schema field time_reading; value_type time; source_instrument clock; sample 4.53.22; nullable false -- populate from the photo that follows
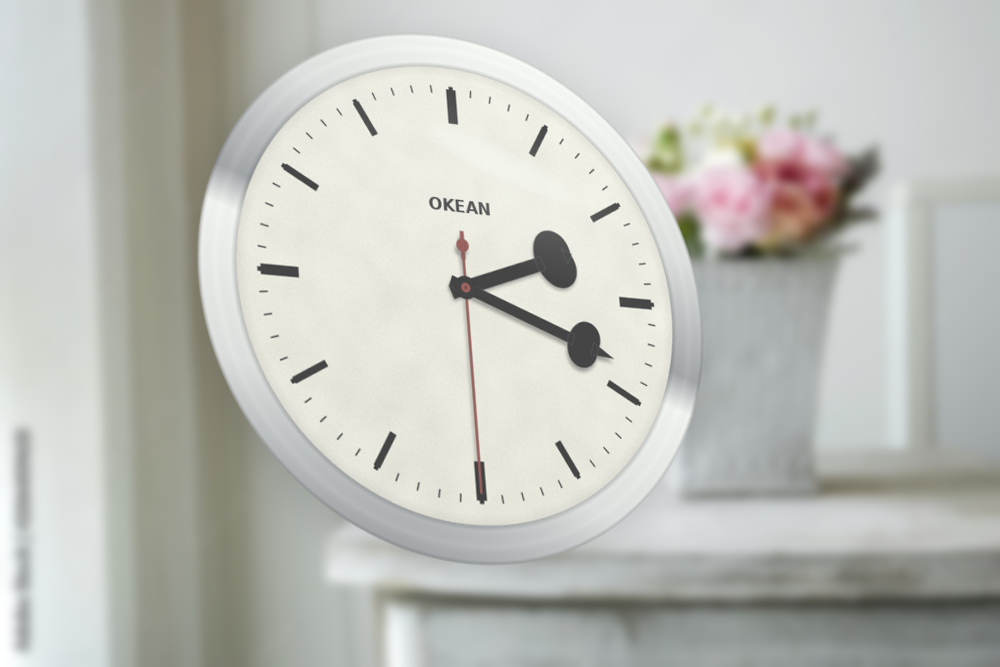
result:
2.18.30
